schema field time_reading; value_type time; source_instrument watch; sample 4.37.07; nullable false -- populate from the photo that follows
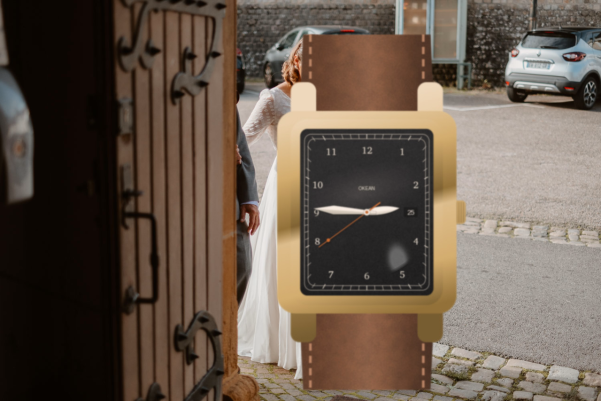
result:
2.45.39
